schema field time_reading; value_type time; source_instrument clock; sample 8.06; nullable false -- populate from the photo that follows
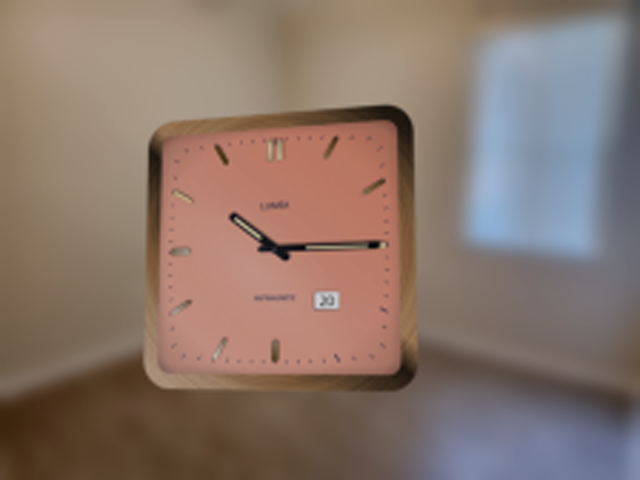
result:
10.15
